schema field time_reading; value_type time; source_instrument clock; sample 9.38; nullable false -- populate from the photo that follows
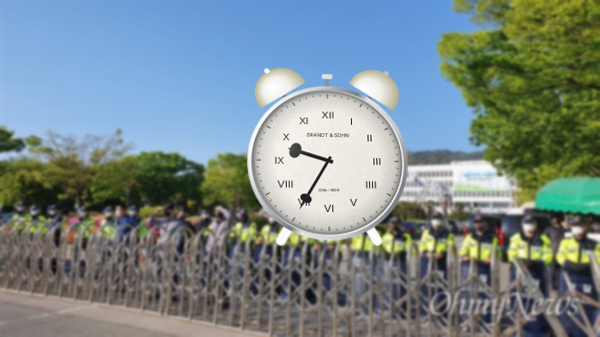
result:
9.35
